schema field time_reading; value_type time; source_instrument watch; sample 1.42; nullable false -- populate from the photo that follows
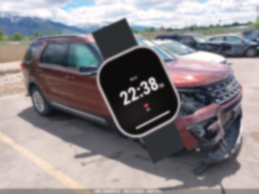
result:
22.38
